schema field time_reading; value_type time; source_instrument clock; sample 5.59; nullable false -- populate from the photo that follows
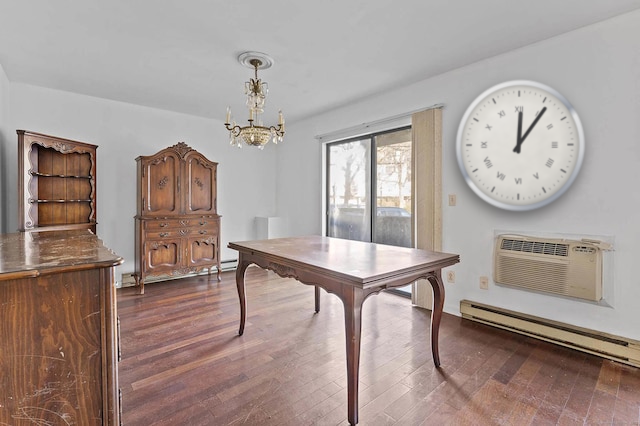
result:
12.06
